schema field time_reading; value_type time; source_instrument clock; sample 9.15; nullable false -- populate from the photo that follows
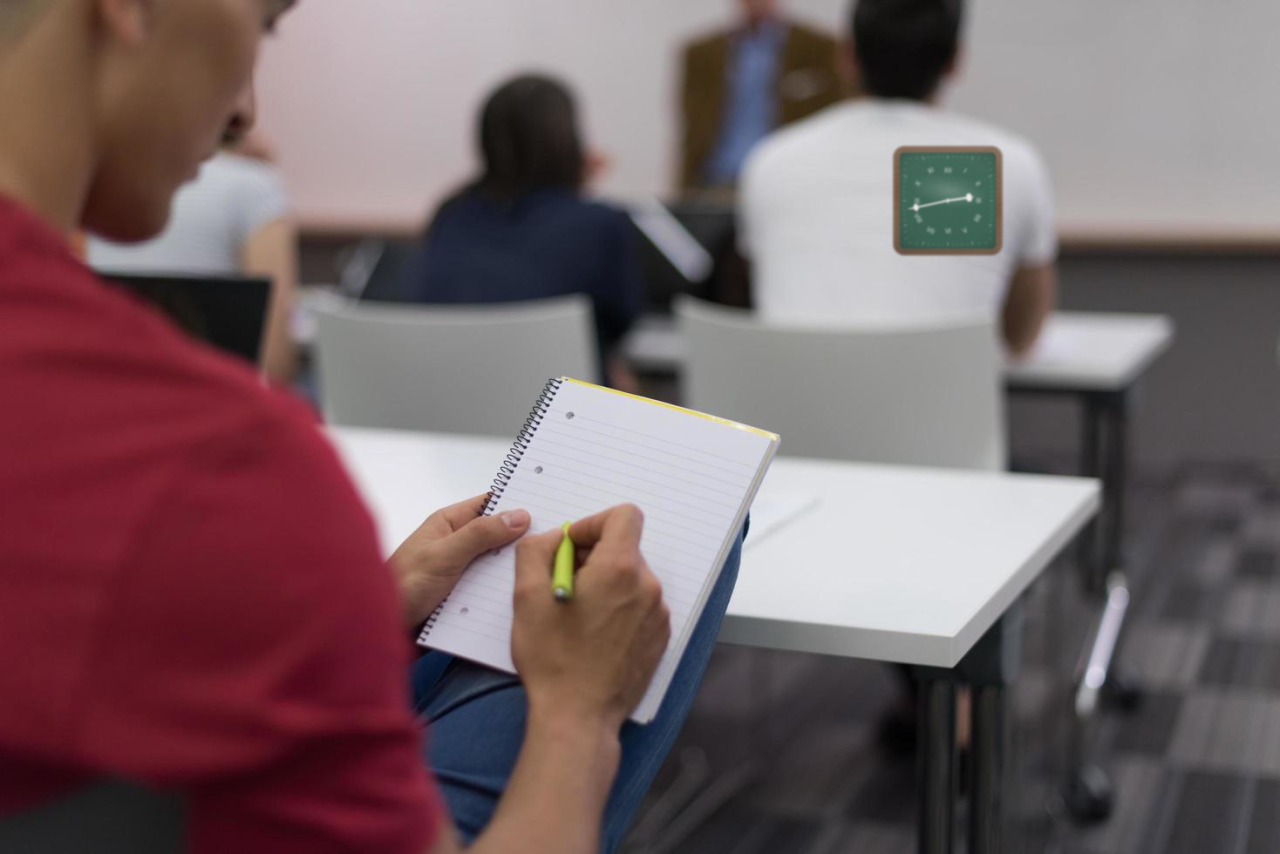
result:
2.43
